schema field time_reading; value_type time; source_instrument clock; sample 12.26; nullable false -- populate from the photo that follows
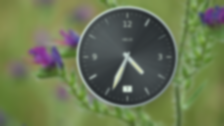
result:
4.34
